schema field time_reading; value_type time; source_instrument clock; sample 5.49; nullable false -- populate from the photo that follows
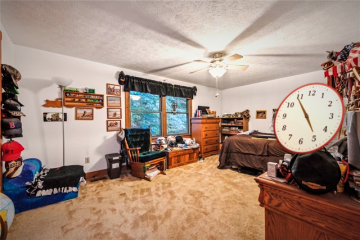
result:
4.54
